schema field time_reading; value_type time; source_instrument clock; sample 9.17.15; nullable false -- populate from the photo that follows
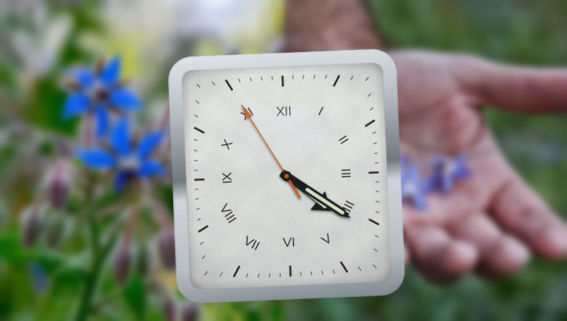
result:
4.20.55
